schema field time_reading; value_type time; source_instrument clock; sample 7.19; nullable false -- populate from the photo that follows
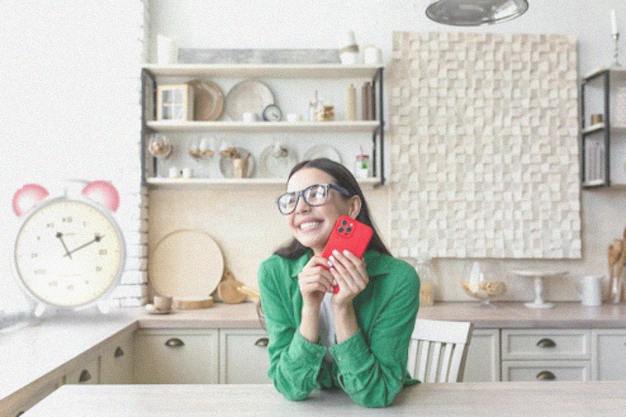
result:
11.11
